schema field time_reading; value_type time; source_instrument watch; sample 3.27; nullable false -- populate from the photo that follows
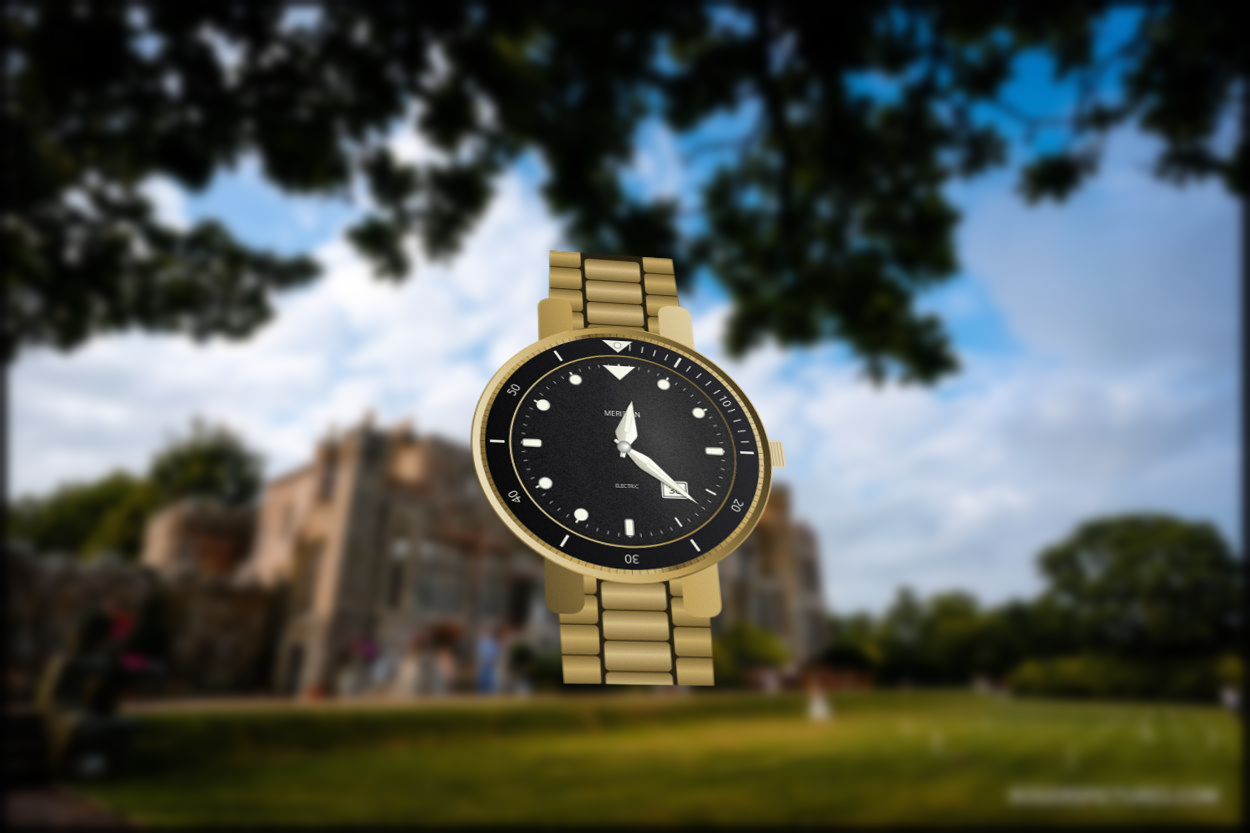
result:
12.22
